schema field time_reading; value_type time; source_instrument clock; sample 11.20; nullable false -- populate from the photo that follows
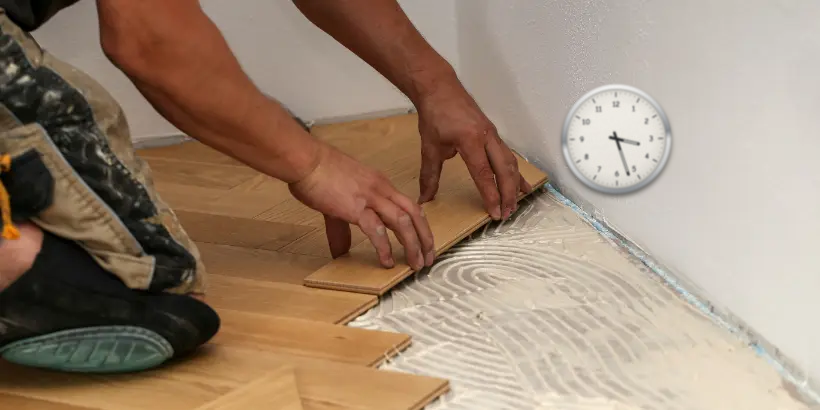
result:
3.27
